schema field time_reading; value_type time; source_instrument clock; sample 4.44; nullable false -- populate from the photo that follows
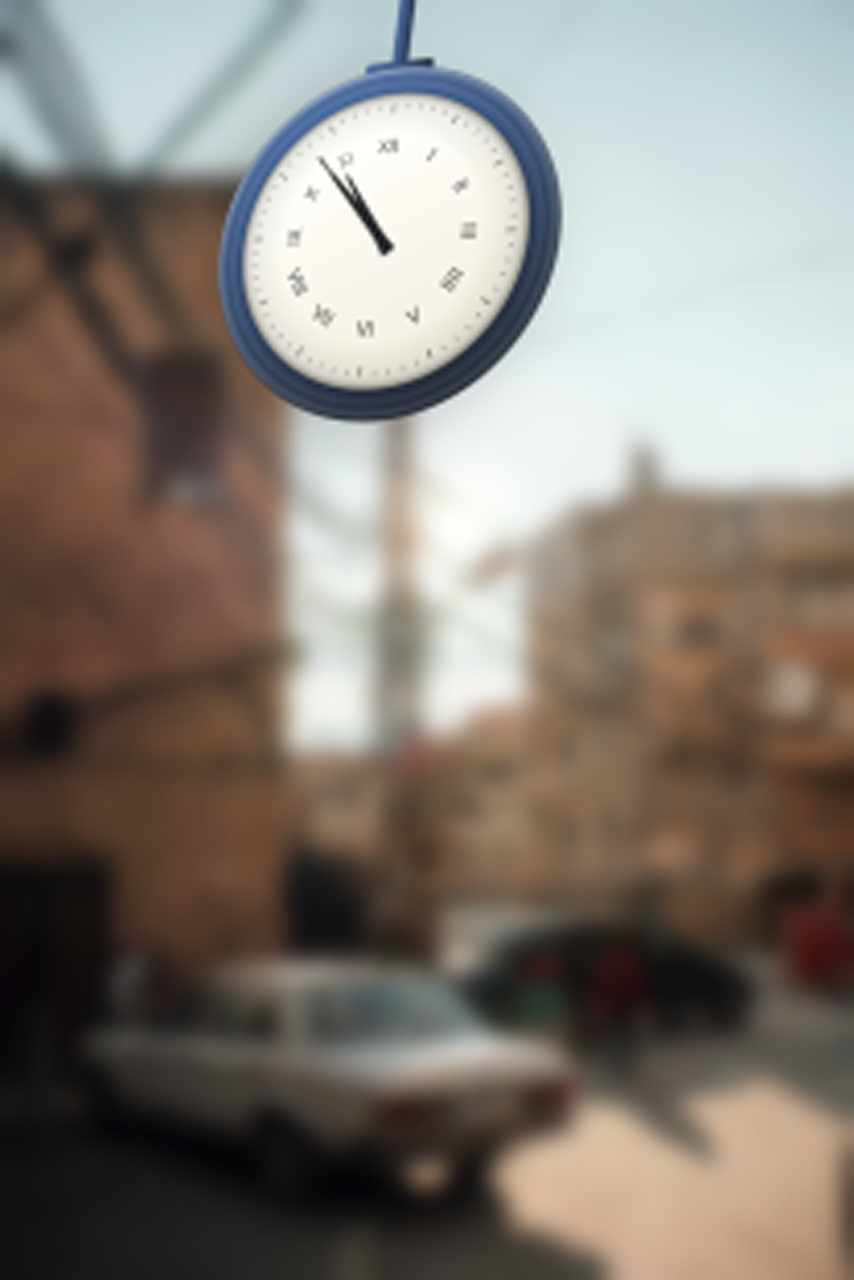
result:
10.53
